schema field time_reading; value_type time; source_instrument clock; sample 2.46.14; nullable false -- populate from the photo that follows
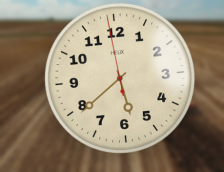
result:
5.38.59
